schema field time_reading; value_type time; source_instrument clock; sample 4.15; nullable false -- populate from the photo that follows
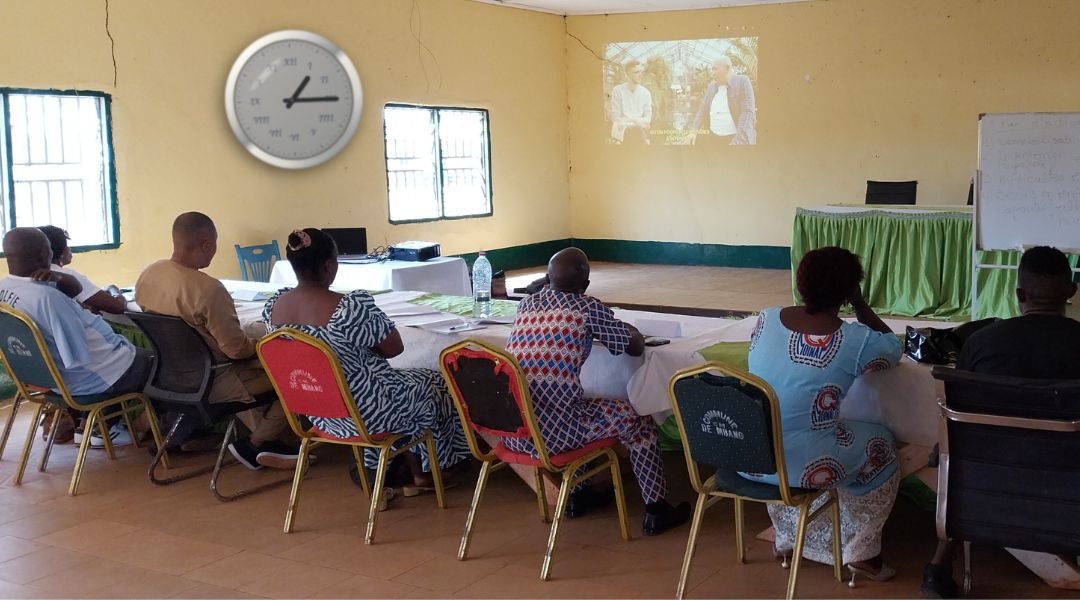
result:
1.15
